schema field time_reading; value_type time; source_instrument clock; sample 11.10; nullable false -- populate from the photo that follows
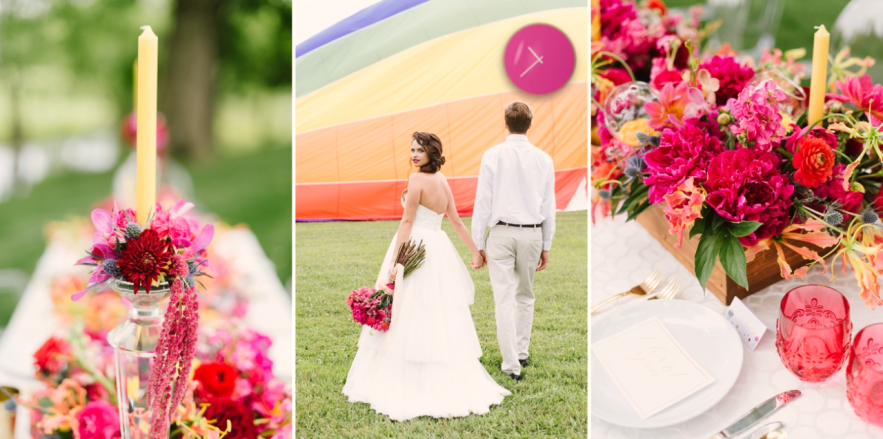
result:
10.38
